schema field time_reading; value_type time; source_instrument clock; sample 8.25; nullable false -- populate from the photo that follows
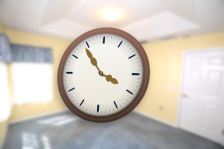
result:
3.54
